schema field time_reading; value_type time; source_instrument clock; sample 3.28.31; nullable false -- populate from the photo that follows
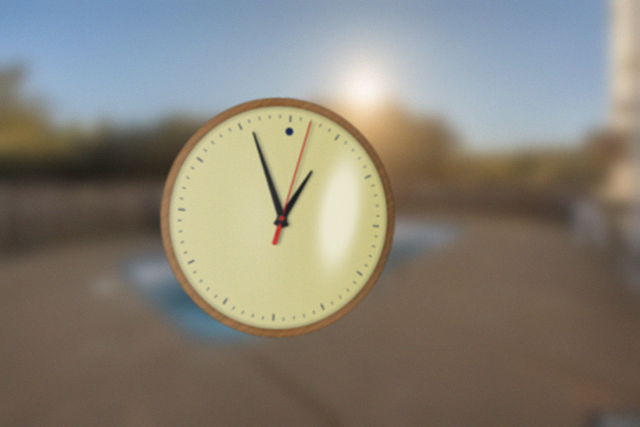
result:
12.56.02
